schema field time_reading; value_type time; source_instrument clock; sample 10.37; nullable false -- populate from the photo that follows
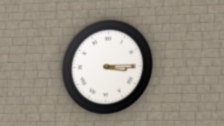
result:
3.15
